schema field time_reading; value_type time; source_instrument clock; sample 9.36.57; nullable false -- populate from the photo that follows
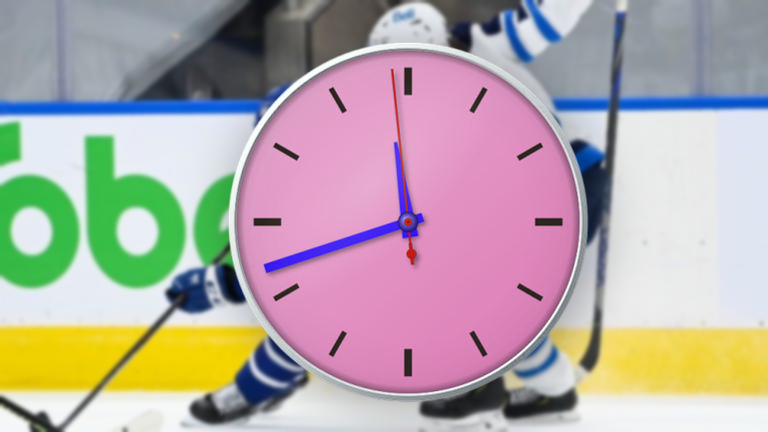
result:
11.41.59
